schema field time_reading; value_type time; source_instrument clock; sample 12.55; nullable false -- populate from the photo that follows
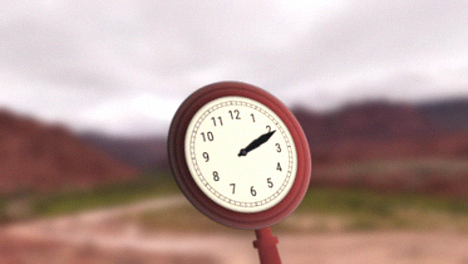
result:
2.11
